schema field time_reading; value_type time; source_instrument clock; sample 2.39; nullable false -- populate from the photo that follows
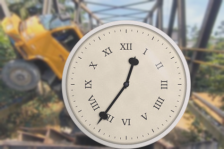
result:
12.36
